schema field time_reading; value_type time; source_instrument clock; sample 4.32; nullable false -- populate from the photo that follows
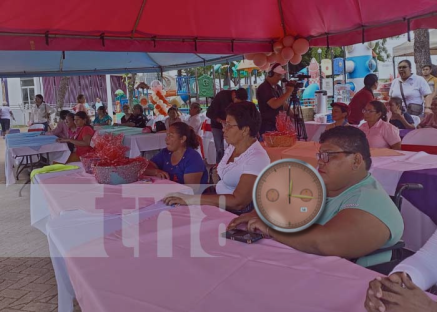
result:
12.16
